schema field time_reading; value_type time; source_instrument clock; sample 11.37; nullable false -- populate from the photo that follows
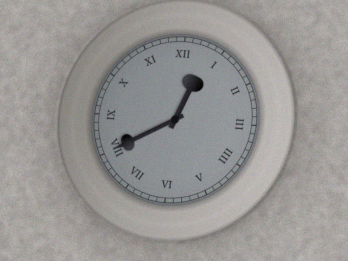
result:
12.40
